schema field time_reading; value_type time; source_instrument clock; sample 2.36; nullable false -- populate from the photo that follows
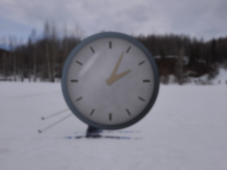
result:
2.04
